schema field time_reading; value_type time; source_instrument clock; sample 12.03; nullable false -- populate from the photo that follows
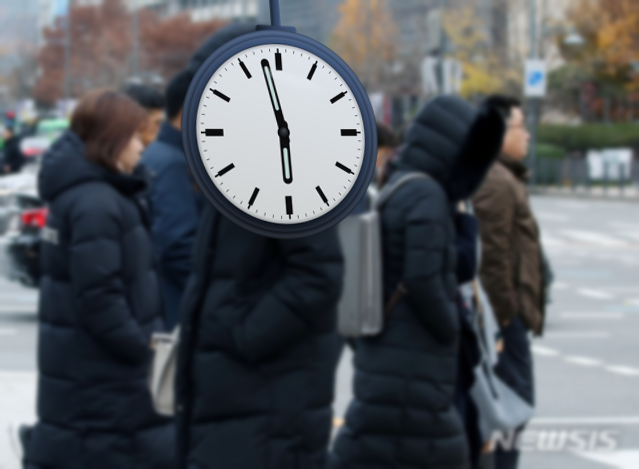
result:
5.58
